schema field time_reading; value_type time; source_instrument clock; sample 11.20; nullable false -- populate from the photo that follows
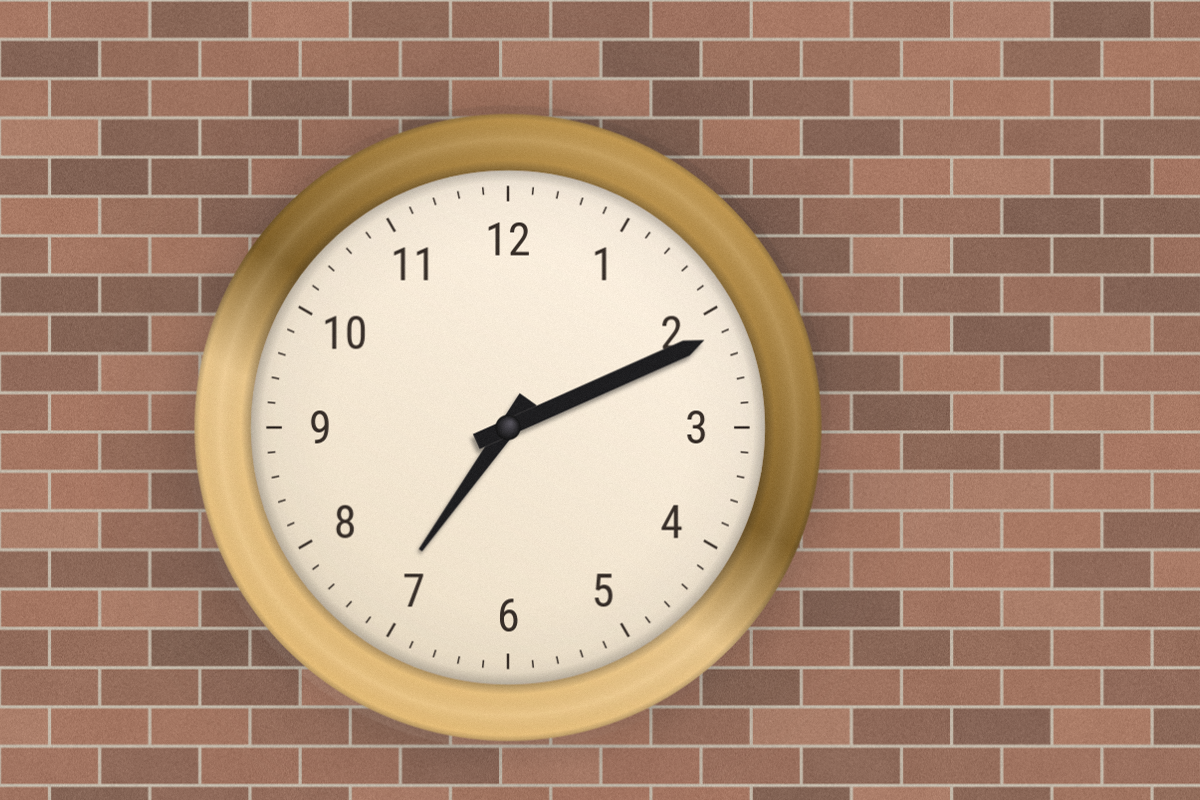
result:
7.11
